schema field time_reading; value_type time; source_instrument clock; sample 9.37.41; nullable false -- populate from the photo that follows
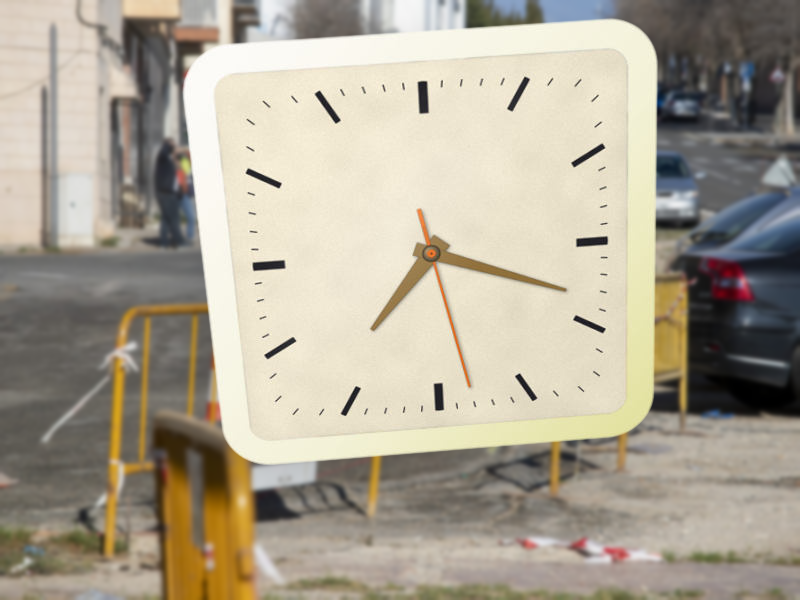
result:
7.18.28
